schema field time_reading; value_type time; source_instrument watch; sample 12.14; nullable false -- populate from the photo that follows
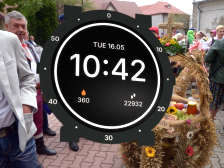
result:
10.42
